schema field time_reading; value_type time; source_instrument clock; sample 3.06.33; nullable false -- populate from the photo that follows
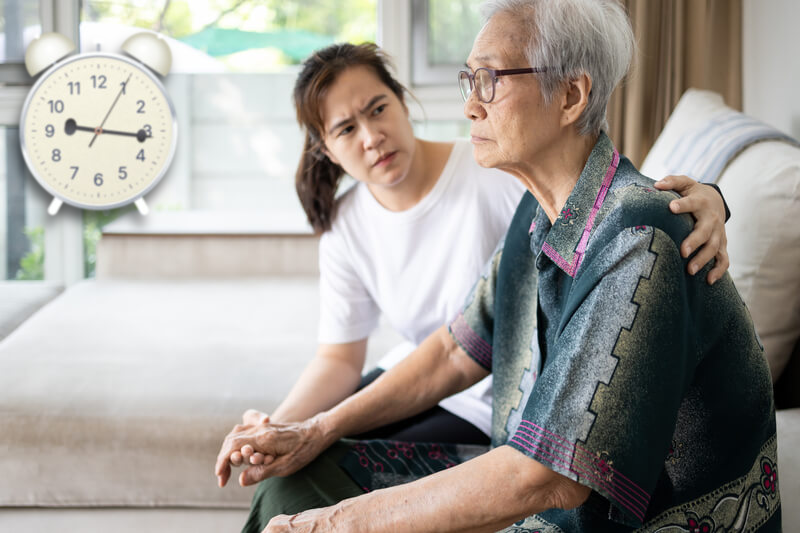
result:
9.16.05
